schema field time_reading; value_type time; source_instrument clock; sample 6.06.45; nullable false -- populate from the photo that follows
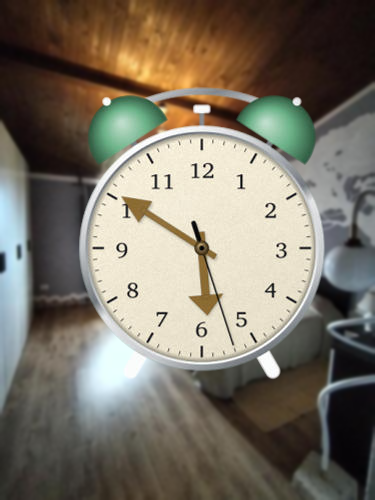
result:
5.50.27
